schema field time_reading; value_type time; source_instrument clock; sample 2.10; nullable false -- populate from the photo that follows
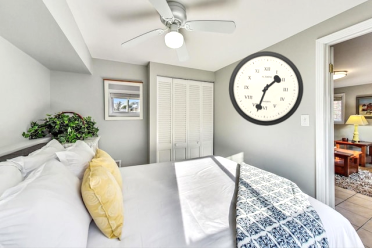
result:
1.33
